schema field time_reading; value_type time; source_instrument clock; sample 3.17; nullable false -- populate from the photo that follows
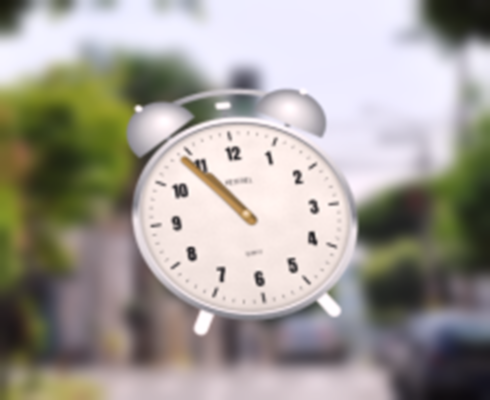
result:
10.54
